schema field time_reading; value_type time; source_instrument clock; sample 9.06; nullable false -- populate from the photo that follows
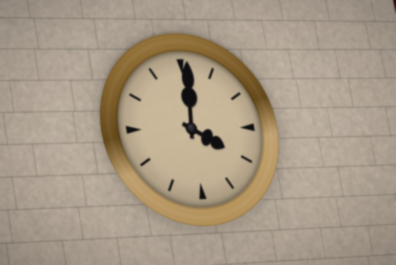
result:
4.01
